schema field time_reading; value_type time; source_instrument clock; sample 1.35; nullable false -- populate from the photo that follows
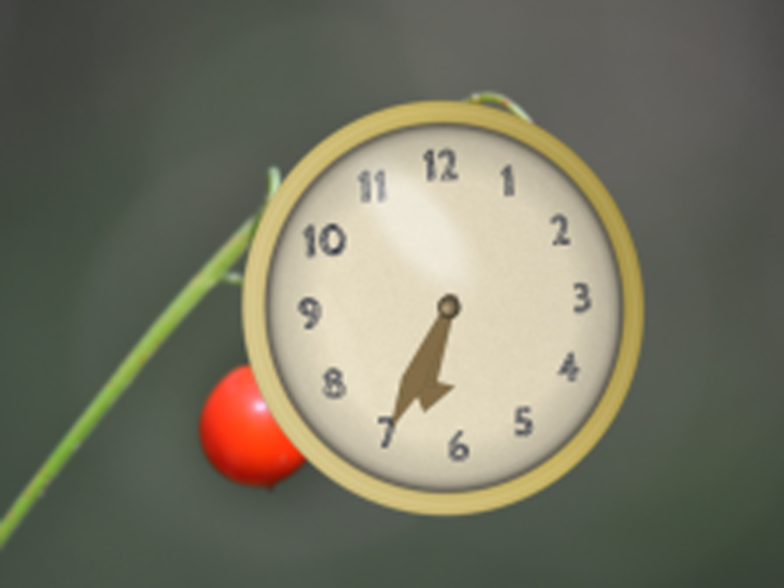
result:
6.35
